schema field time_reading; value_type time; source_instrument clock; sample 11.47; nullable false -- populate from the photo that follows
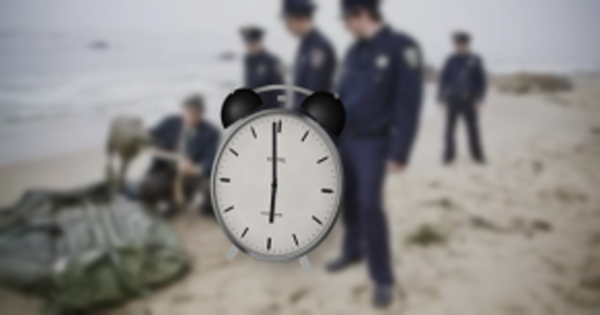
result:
5.59
